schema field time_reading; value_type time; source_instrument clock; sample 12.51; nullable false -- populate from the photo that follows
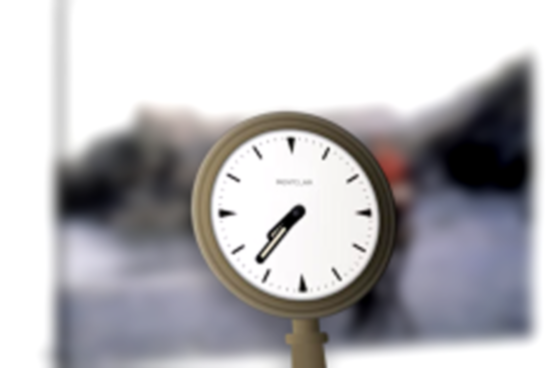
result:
7.37
